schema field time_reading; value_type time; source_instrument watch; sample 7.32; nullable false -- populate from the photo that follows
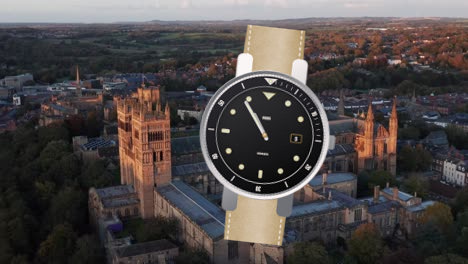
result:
10.54
